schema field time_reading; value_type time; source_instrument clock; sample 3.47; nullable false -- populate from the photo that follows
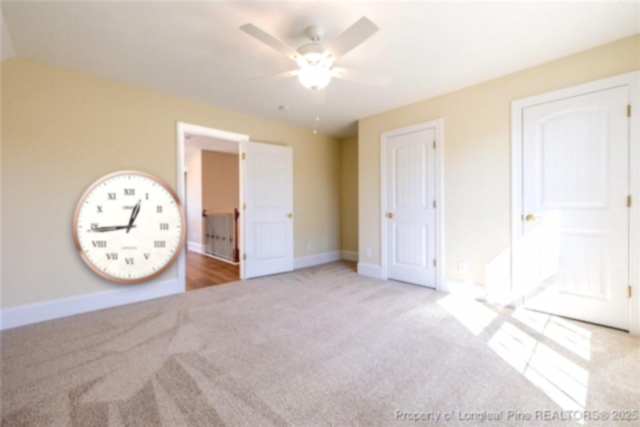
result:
12.44
